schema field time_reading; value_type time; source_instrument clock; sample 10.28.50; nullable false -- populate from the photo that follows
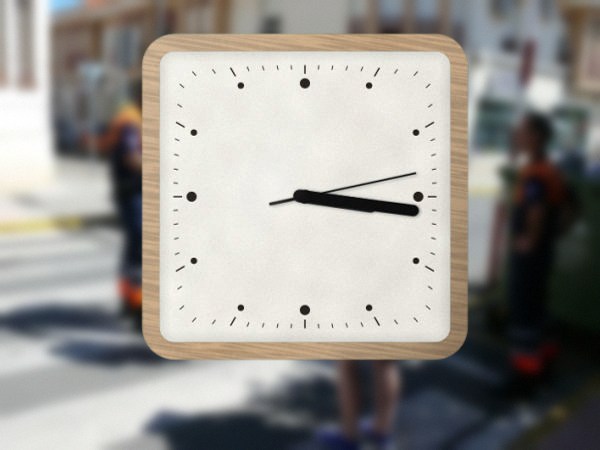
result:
3.16.13
